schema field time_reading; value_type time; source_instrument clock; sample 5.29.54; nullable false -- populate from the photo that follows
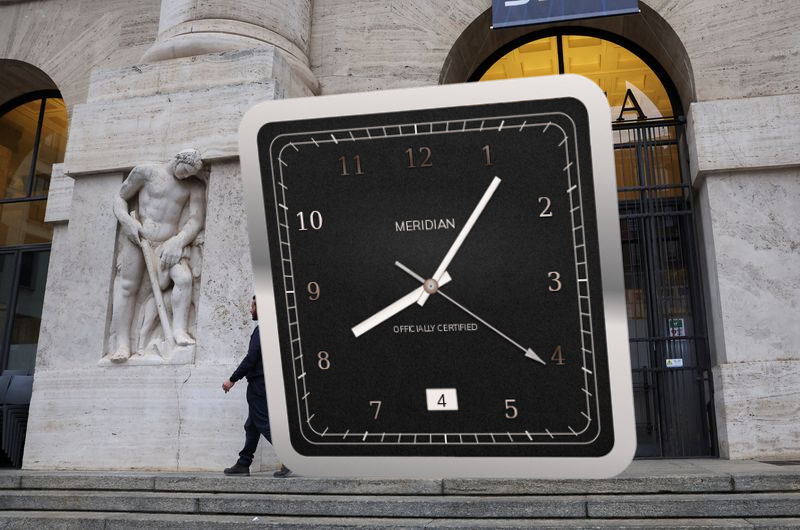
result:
8.06.21
